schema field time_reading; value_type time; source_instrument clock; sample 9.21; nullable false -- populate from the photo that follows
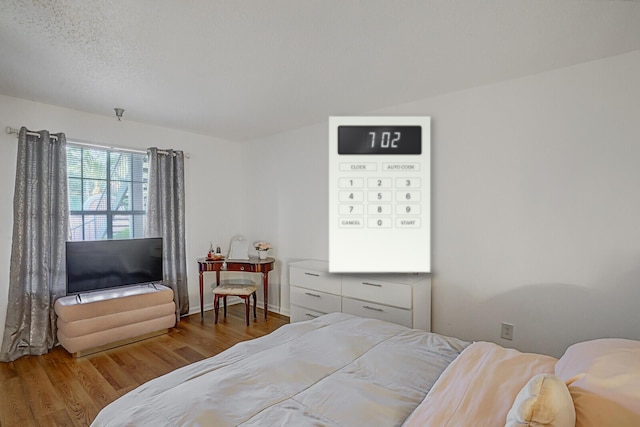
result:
7.02
